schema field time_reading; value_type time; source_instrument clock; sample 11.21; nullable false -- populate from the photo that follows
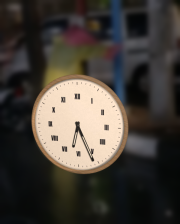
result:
6.26
